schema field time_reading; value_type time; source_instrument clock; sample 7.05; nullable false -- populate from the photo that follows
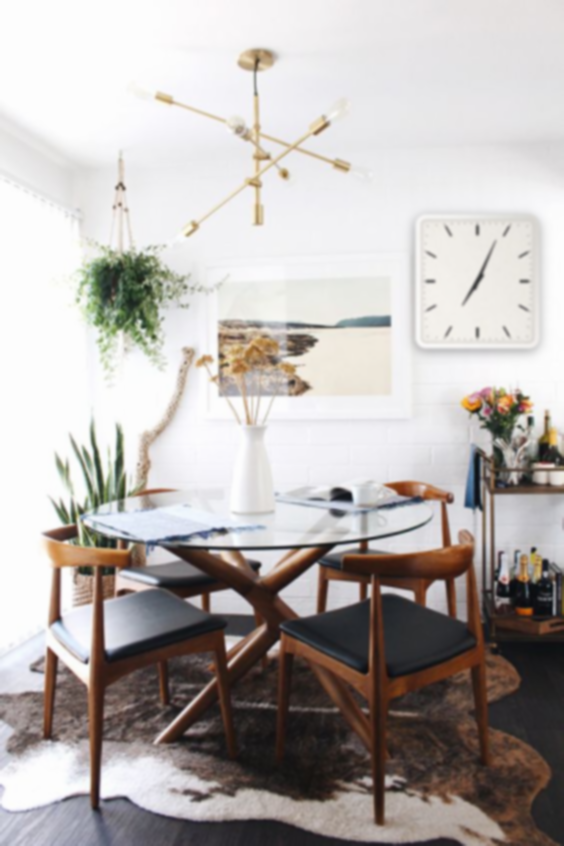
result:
7.04
